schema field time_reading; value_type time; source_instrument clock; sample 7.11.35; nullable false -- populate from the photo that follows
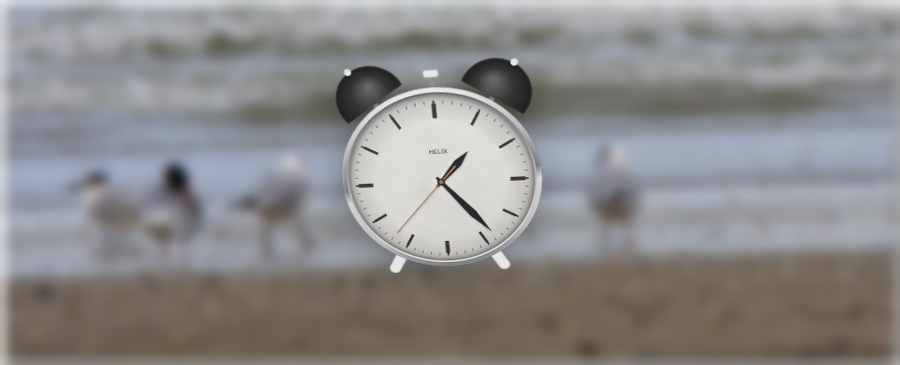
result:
1.23.37
